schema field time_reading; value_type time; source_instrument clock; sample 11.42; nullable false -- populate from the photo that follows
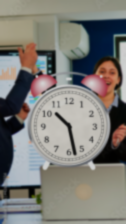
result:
10.28
